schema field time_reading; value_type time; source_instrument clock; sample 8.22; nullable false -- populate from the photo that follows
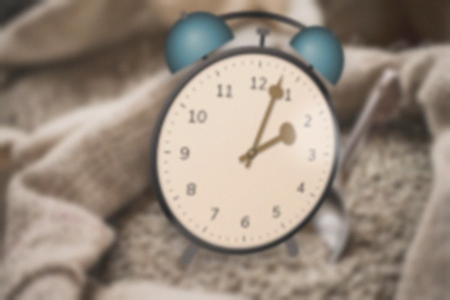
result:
2.03
